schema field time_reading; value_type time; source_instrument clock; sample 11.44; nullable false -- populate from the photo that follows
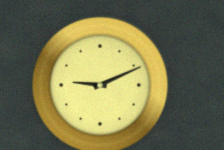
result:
9.11
